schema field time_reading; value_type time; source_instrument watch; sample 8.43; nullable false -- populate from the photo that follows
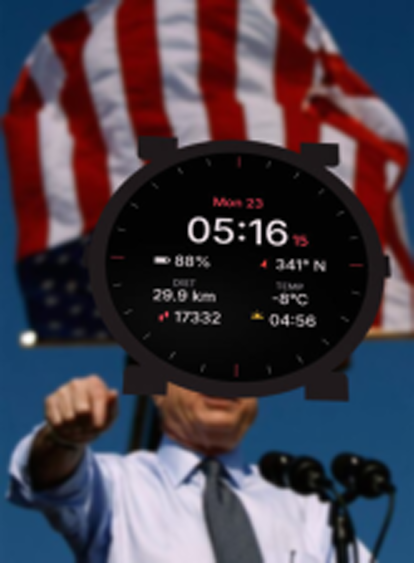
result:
5.16
